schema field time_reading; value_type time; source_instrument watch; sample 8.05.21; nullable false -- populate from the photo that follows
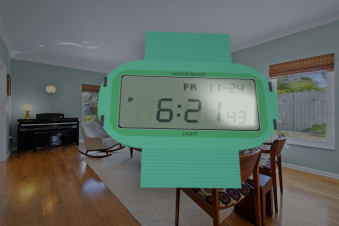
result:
6.21.43
